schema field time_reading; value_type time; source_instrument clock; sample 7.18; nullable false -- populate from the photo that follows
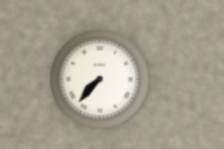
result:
7.37
